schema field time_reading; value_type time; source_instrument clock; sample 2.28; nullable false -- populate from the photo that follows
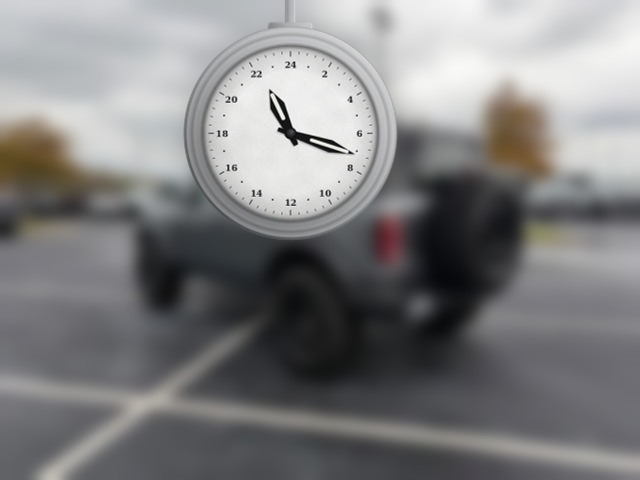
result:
22.18
